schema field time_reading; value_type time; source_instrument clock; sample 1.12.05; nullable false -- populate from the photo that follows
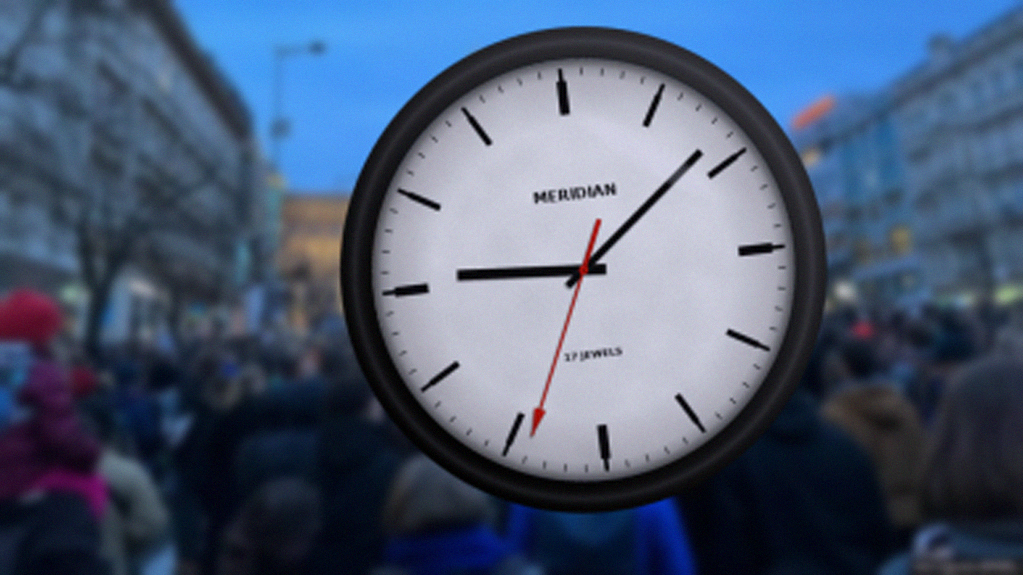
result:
9.08.34
